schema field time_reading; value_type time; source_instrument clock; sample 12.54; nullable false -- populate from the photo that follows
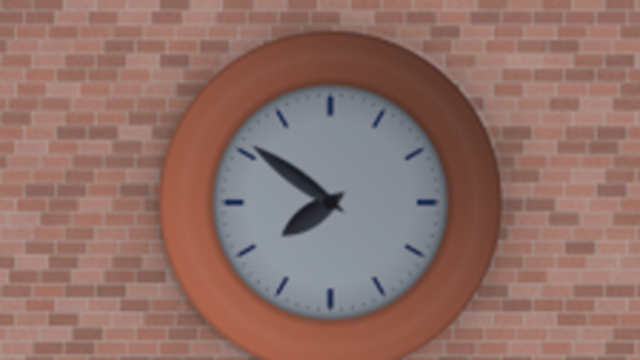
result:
7.51
